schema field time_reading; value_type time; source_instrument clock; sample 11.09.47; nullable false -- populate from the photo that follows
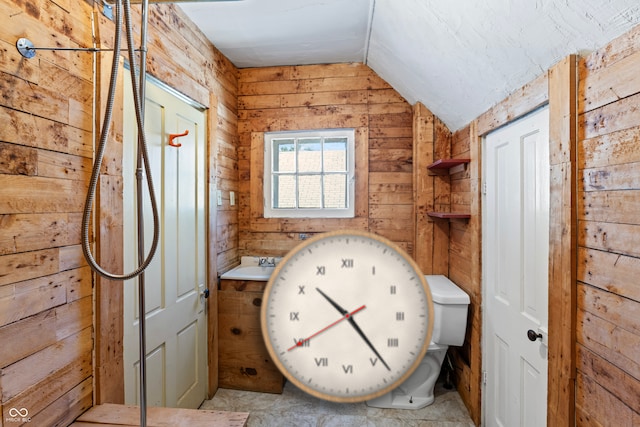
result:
10.23.40
